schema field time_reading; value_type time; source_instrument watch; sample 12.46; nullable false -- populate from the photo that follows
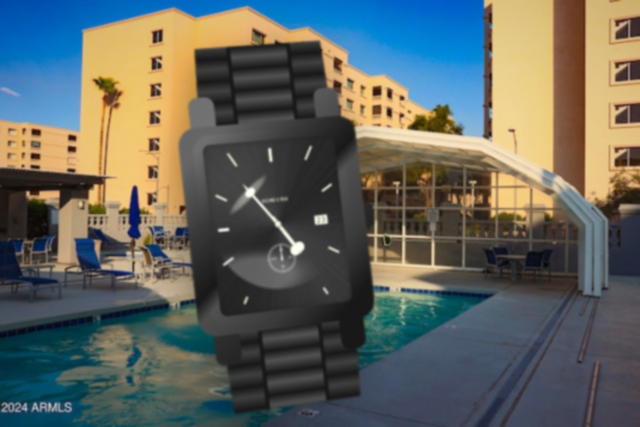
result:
4.54
